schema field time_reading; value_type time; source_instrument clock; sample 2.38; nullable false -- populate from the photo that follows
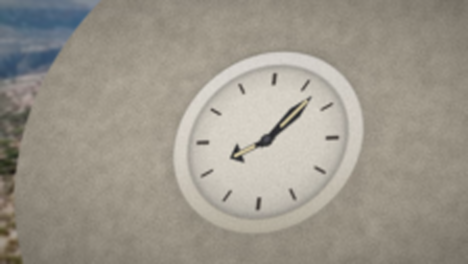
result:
8.07
